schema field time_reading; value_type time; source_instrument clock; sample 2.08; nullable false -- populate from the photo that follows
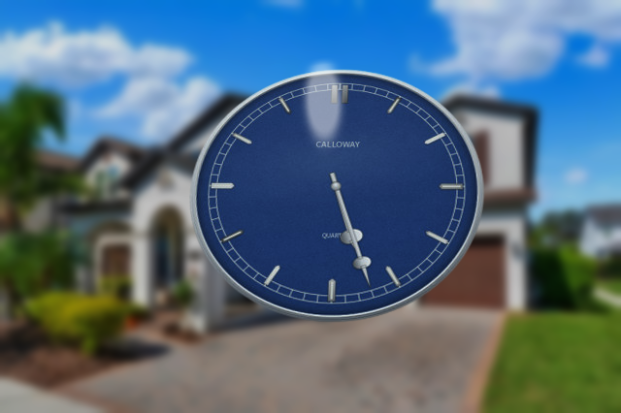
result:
5.27
